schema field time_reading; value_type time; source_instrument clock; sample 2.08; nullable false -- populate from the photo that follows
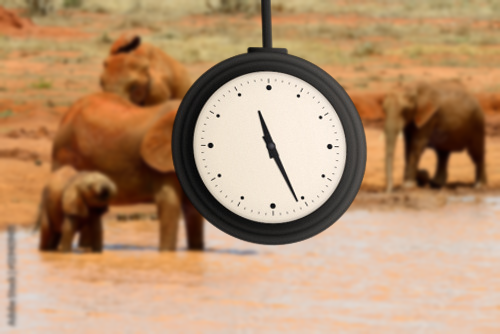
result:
11.26
